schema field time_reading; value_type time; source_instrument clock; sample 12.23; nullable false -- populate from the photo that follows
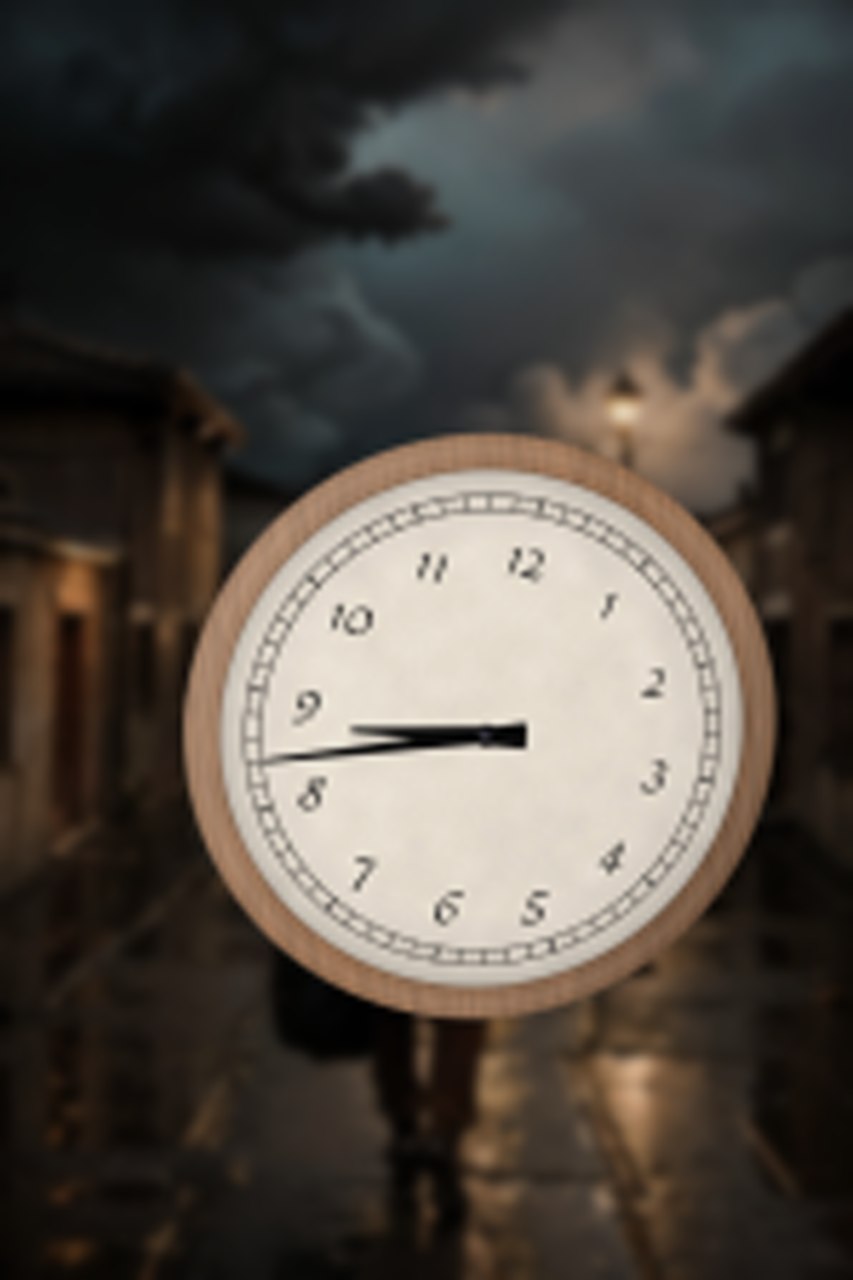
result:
8.42
